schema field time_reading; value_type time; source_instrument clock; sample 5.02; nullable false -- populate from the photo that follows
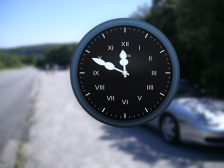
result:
11.49
